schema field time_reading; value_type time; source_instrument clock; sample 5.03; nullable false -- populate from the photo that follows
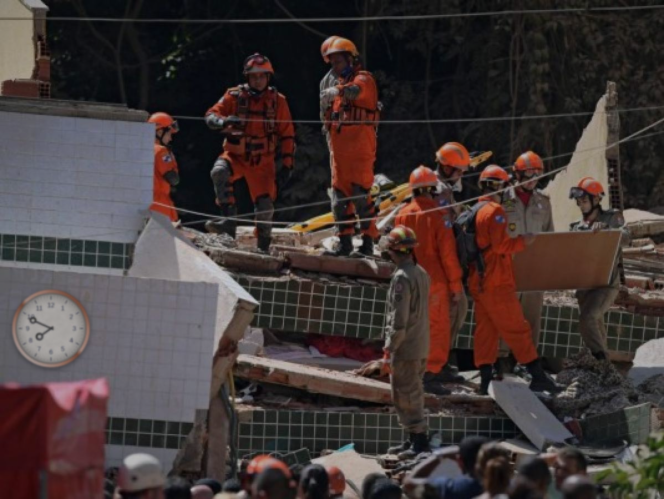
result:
7.49
